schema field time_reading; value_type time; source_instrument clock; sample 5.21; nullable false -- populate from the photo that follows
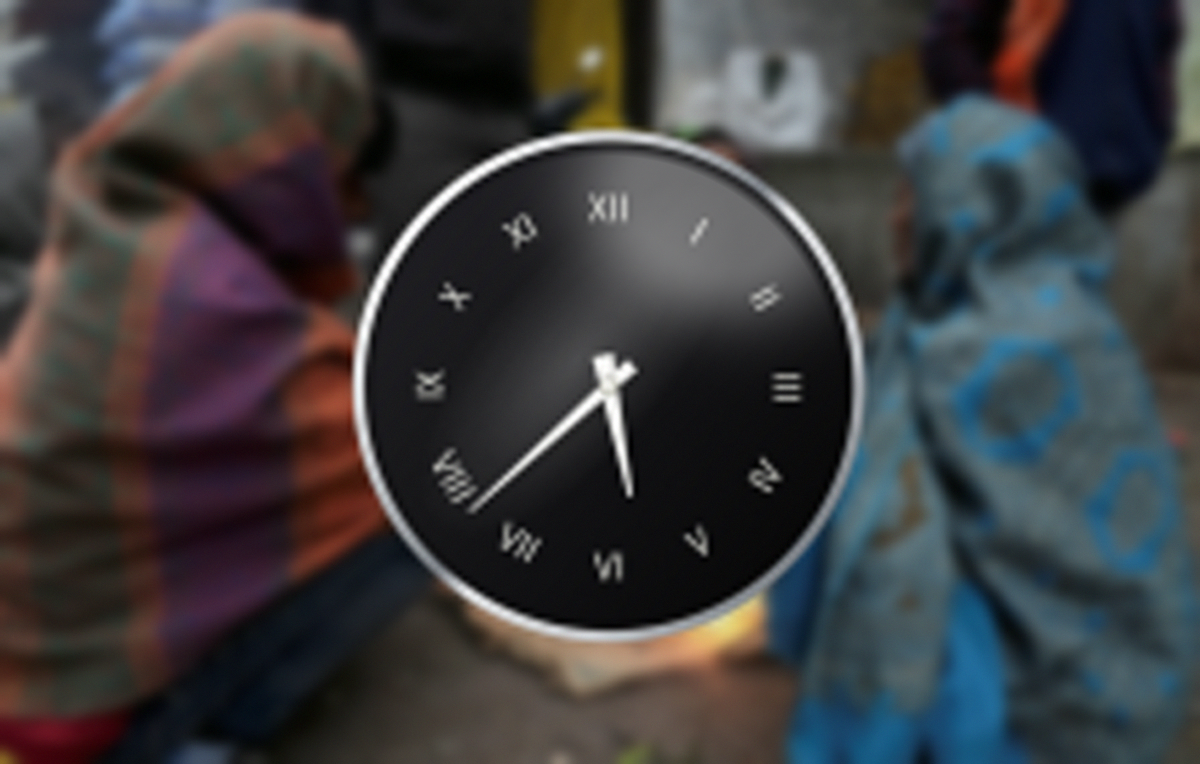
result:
5.38
